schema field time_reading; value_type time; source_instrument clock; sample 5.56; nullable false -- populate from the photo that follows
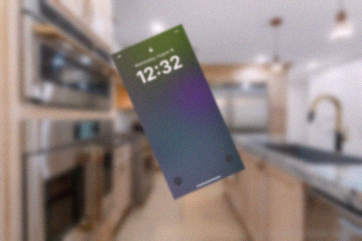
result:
12.32
